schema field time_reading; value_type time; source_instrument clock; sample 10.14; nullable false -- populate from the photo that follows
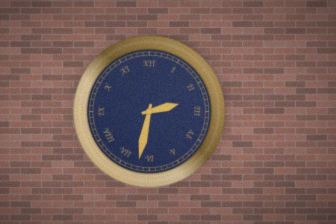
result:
2.32
